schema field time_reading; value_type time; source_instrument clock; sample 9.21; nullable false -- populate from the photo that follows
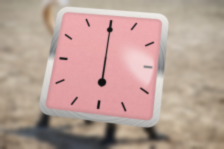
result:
6.00
